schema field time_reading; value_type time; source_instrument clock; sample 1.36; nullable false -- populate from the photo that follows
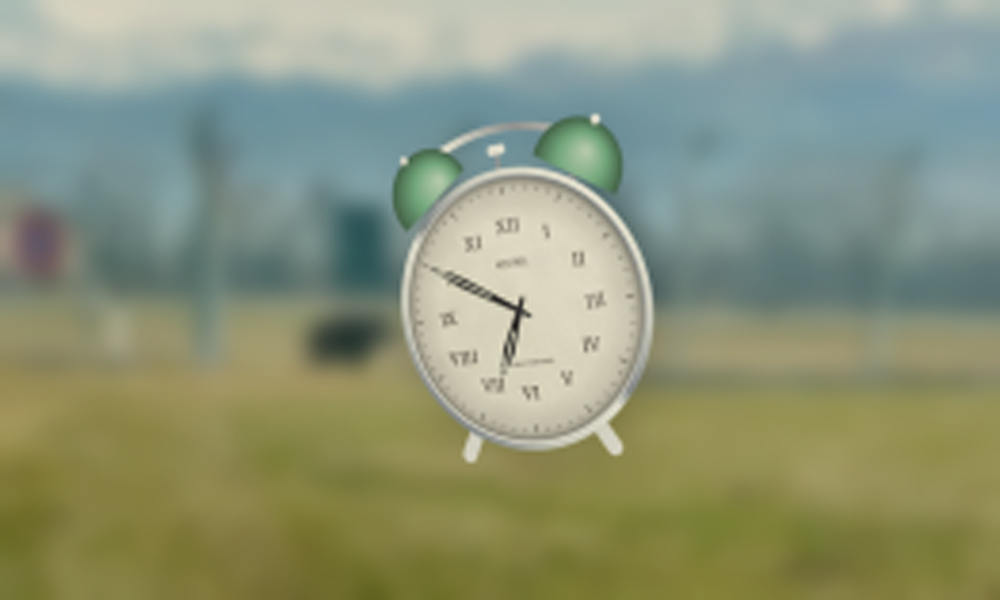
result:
6.50
